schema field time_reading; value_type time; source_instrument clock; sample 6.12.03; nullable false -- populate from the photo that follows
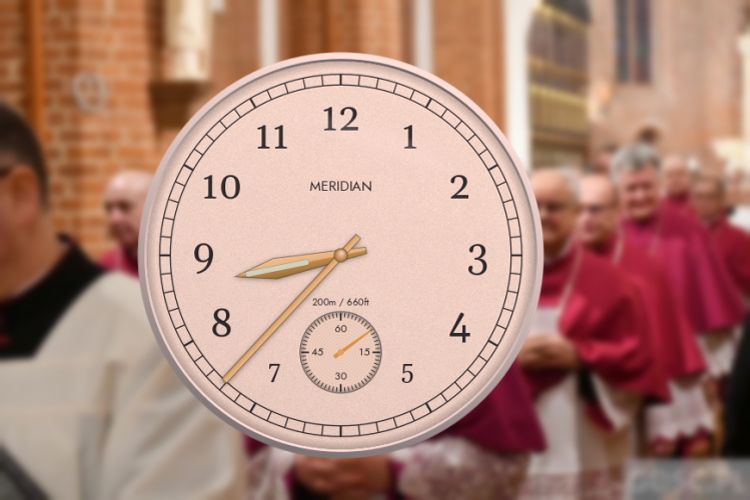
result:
8.37.09
